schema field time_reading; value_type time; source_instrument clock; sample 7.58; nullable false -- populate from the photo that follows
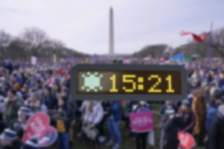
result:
15.21
